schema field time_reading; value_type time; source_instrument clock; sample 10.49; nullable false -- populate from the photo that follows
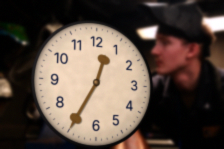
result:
12.35
